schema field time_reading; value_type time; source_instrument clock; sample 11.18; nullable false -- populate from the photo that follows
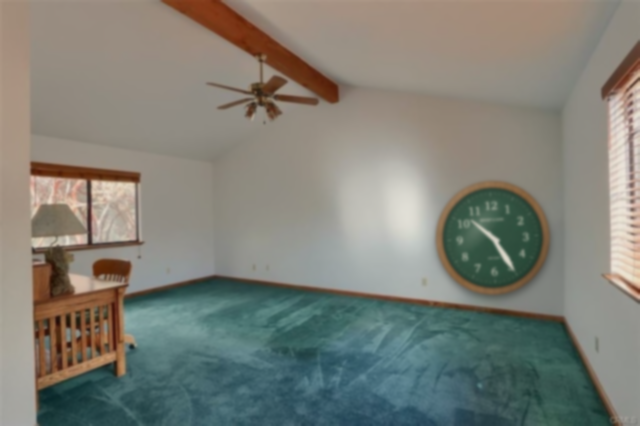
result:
10.25
